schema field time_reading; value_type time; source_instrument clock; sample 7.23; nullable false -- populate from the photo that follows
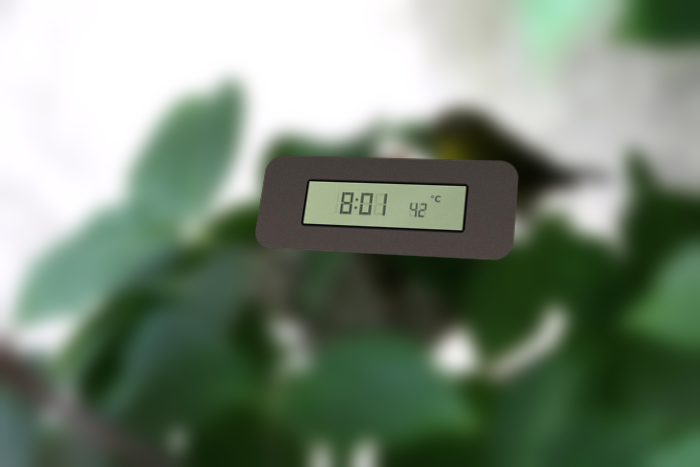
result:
8.01
